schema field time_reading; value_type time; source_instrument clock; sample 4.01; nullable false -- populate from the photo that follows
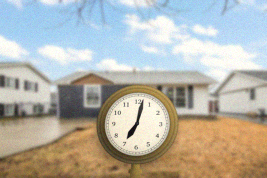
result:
7.02
